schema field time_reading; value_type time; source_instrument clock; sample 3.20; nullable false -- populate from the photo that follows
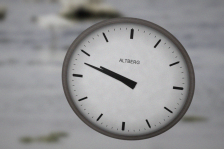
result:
9.48
